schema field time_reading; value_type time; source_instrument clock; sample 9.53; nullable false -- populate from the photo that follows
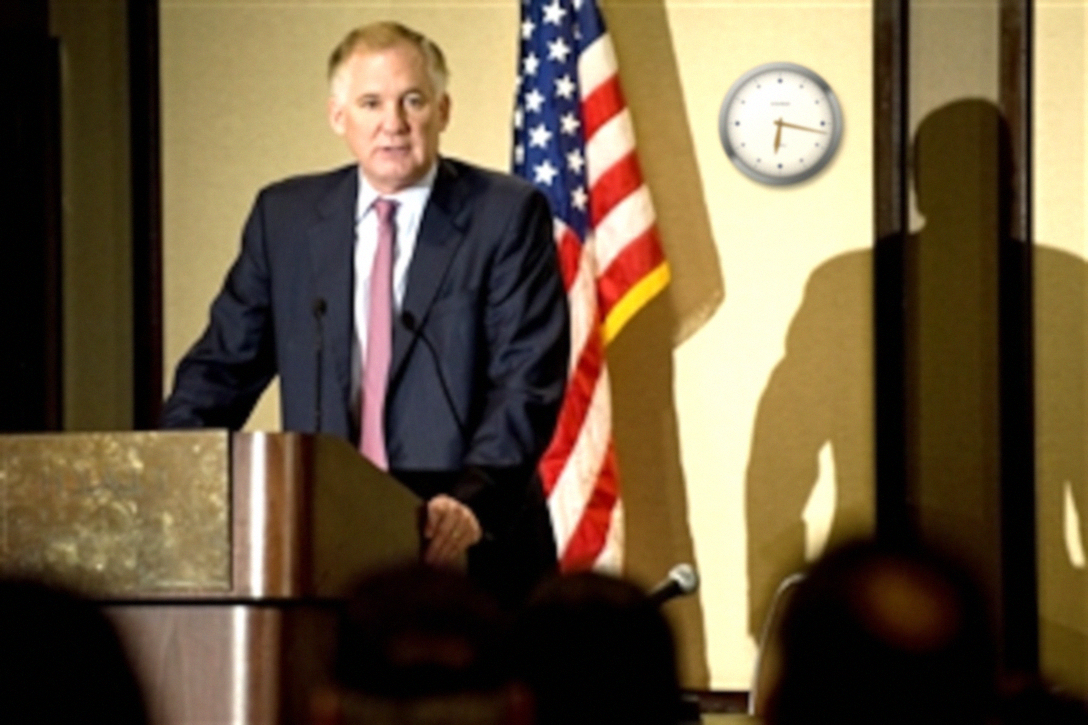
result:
6.17
